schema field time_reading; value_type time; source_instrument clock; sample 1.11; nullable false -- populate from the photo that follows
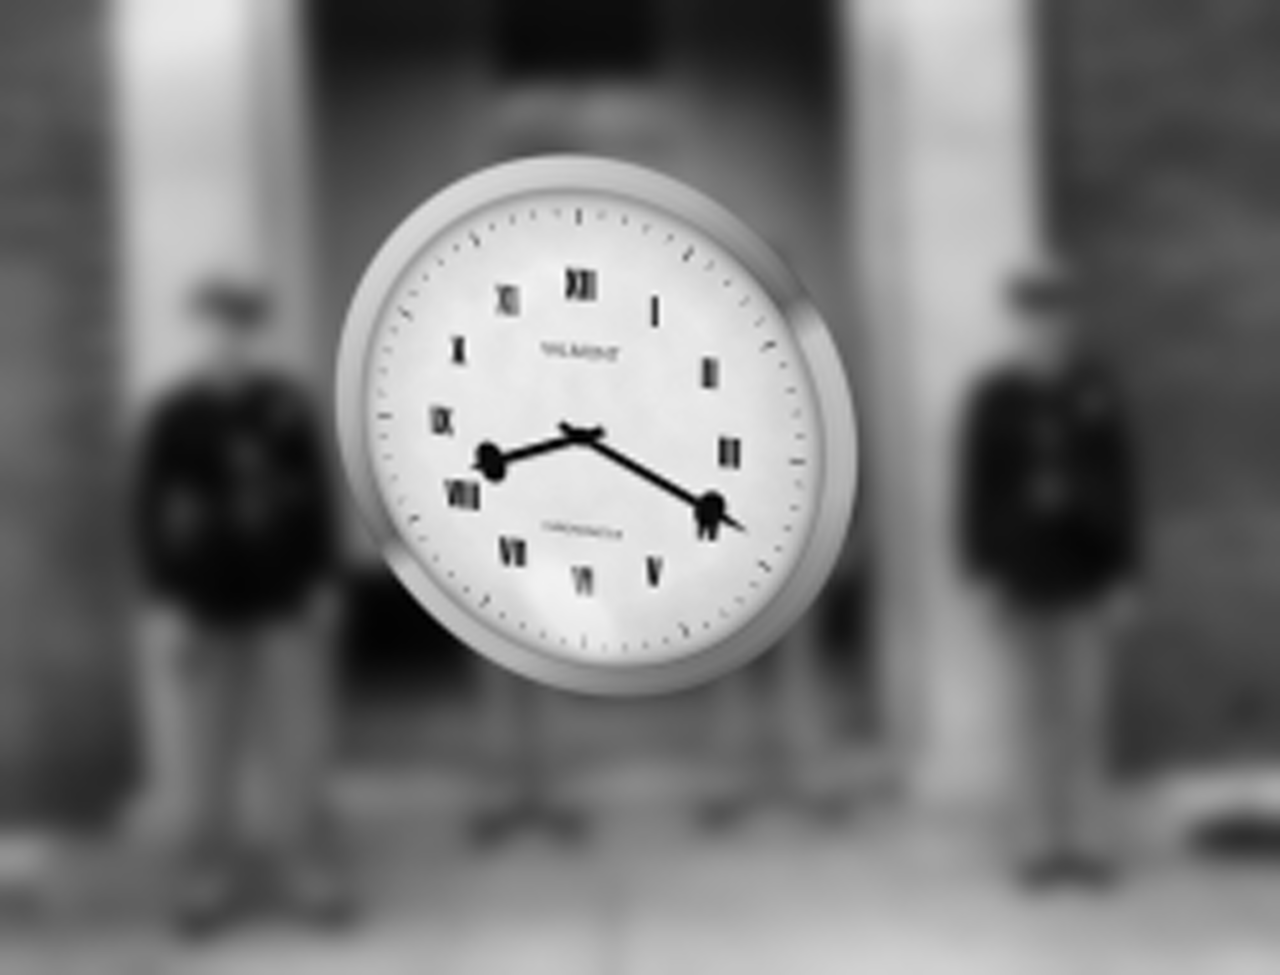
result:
8.19
